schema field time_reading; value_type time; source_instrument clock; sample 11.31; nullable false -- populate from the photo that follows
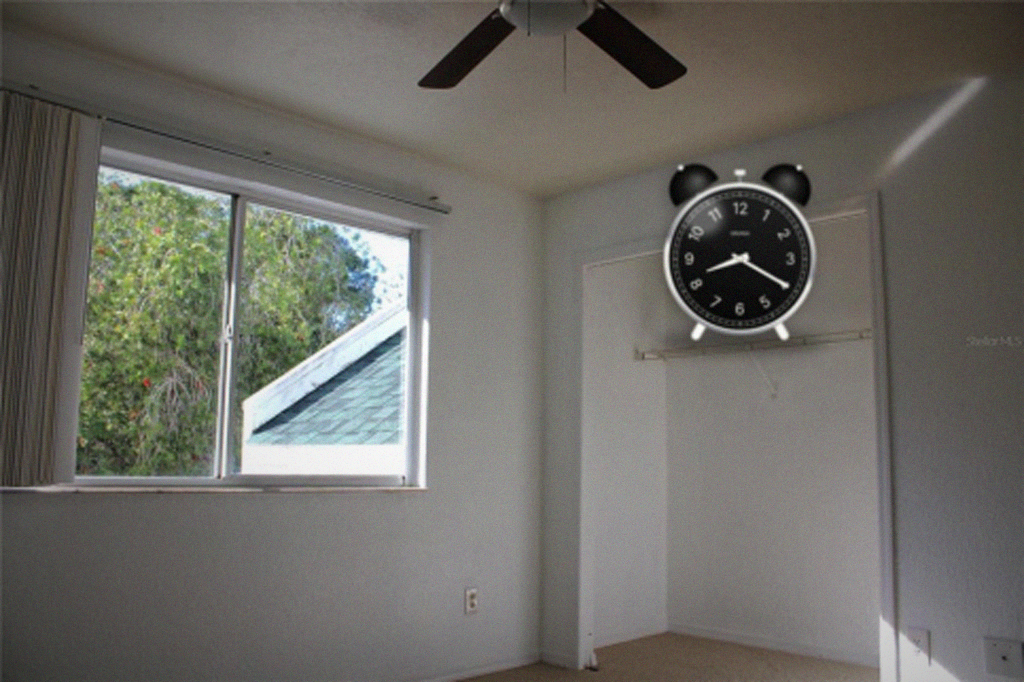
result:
8.20
